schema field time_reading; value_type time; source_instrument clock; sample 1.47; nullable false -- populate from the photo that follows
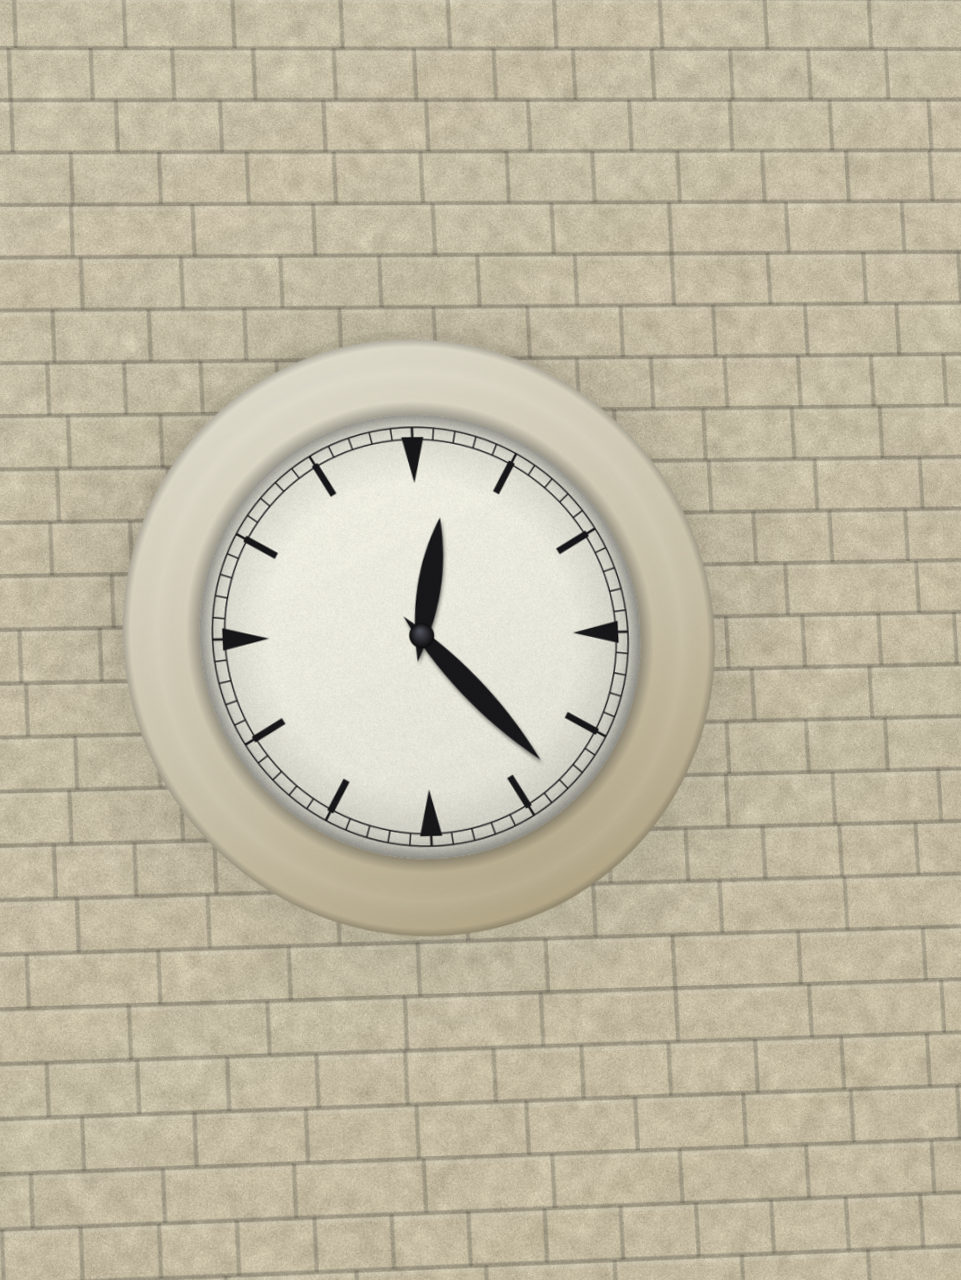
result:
12.23
